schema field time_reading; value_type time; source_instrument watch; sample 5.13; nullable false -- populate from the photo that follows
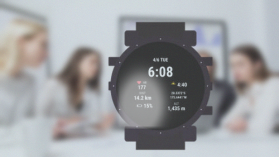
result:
6.08
